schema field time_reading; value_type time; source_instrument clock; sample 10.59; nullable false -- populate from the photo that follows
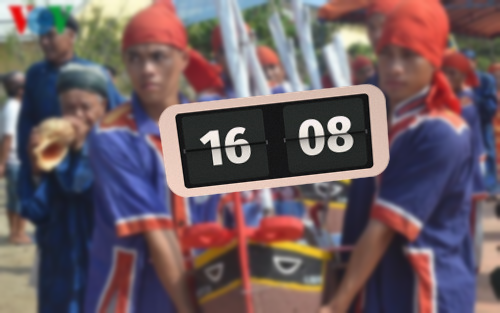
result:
16.08
